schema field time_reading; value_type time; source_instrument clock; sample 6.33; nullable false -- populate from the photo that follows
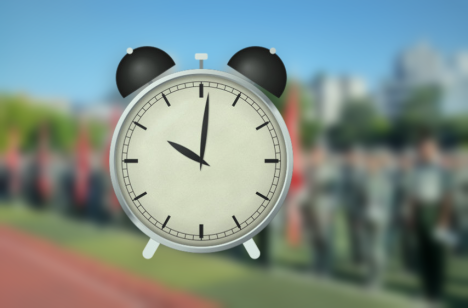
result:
10.01
